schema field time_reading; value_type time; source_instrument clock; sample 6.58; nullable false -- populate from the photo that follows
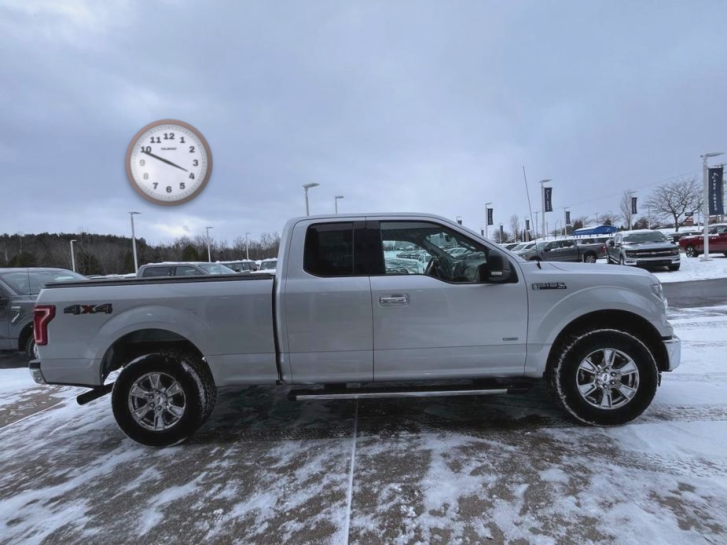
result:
3.49
